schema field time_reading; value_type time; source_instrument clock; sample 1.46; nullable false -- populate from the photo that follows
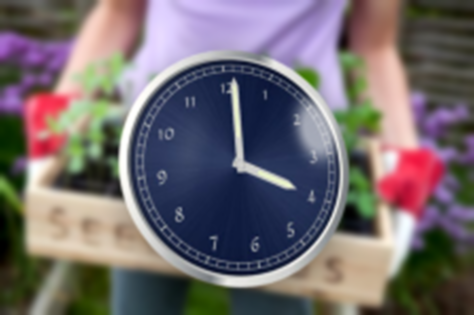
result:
4.01
